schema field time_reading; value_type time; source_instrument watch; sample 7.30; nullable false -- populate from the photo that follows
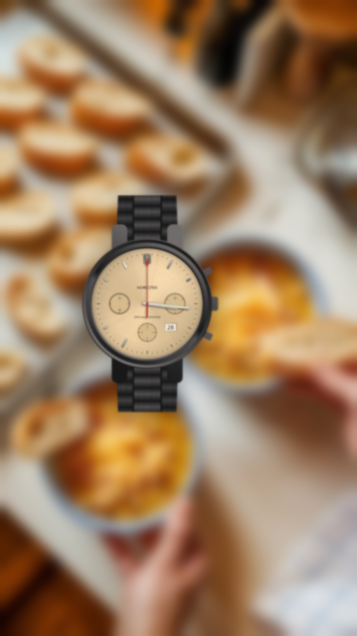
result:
3.16
